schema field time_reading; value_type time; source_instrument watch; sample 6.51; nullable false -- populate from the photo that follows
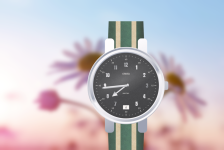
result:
7.44
